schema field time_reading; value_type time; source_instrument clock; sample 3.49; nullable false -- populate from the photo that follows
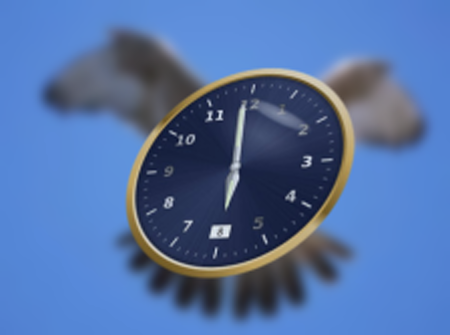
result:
5.59
